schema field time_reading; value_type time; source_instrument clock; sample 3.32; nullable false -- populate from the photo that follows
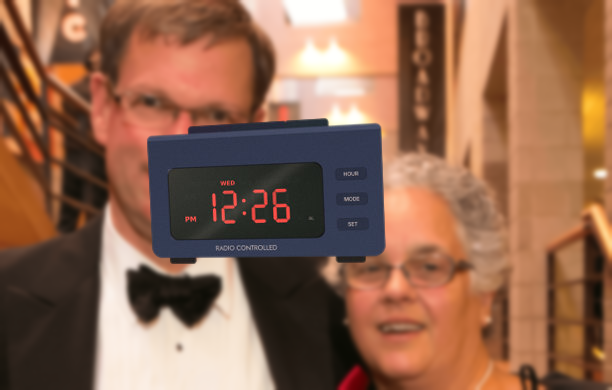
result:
12.26
